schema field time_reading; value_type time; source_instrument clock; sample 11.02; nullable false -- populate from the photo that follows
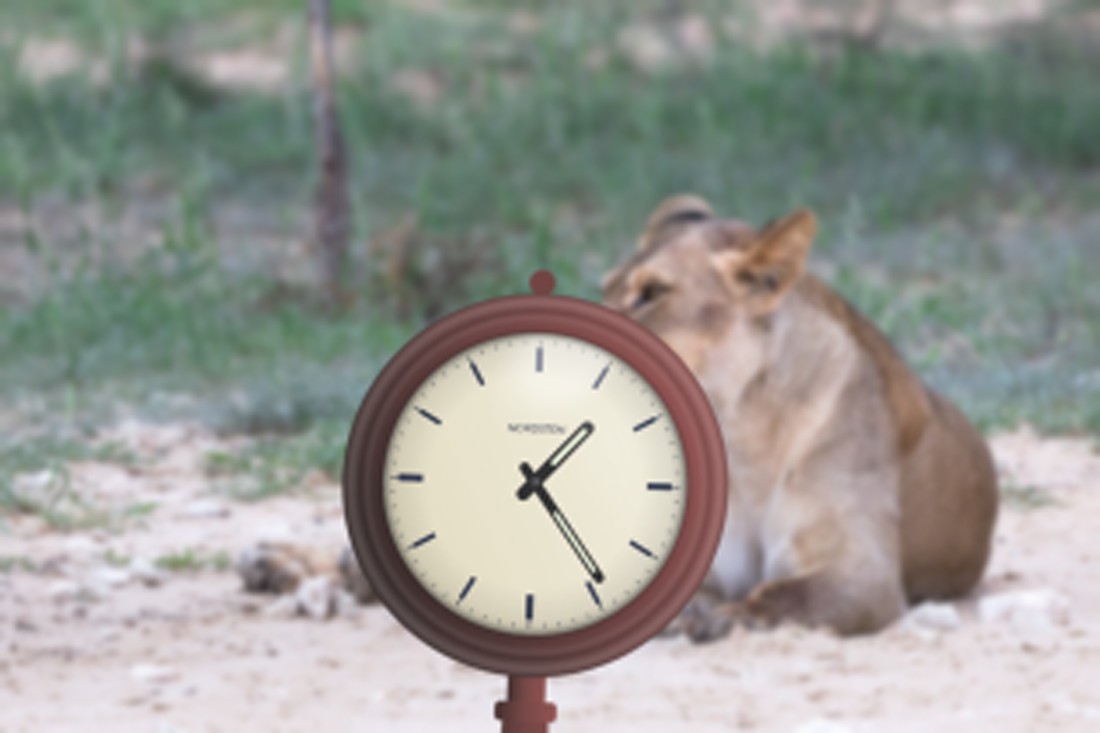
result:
1.24
